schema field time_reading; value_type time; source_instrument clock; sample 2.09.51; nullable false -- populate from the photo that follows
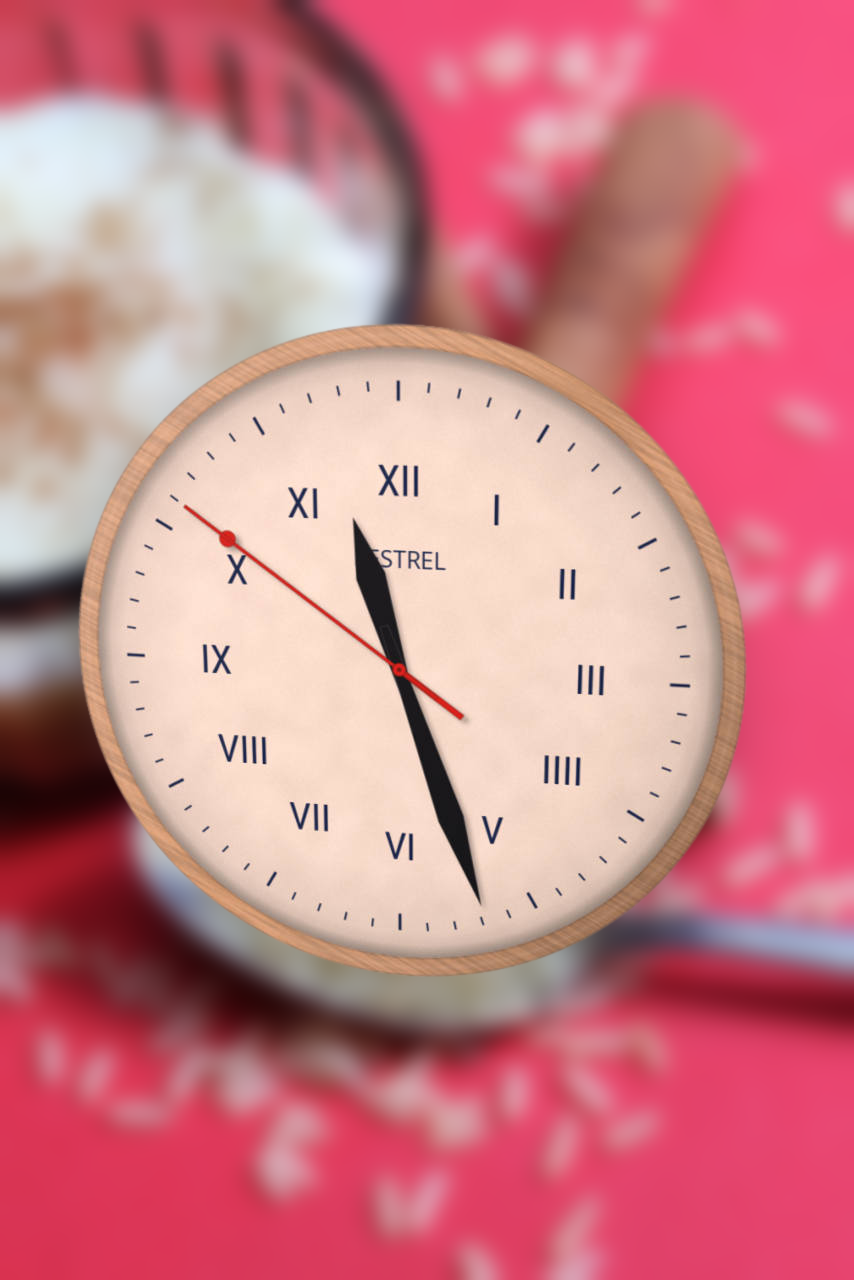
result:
11.26.51
